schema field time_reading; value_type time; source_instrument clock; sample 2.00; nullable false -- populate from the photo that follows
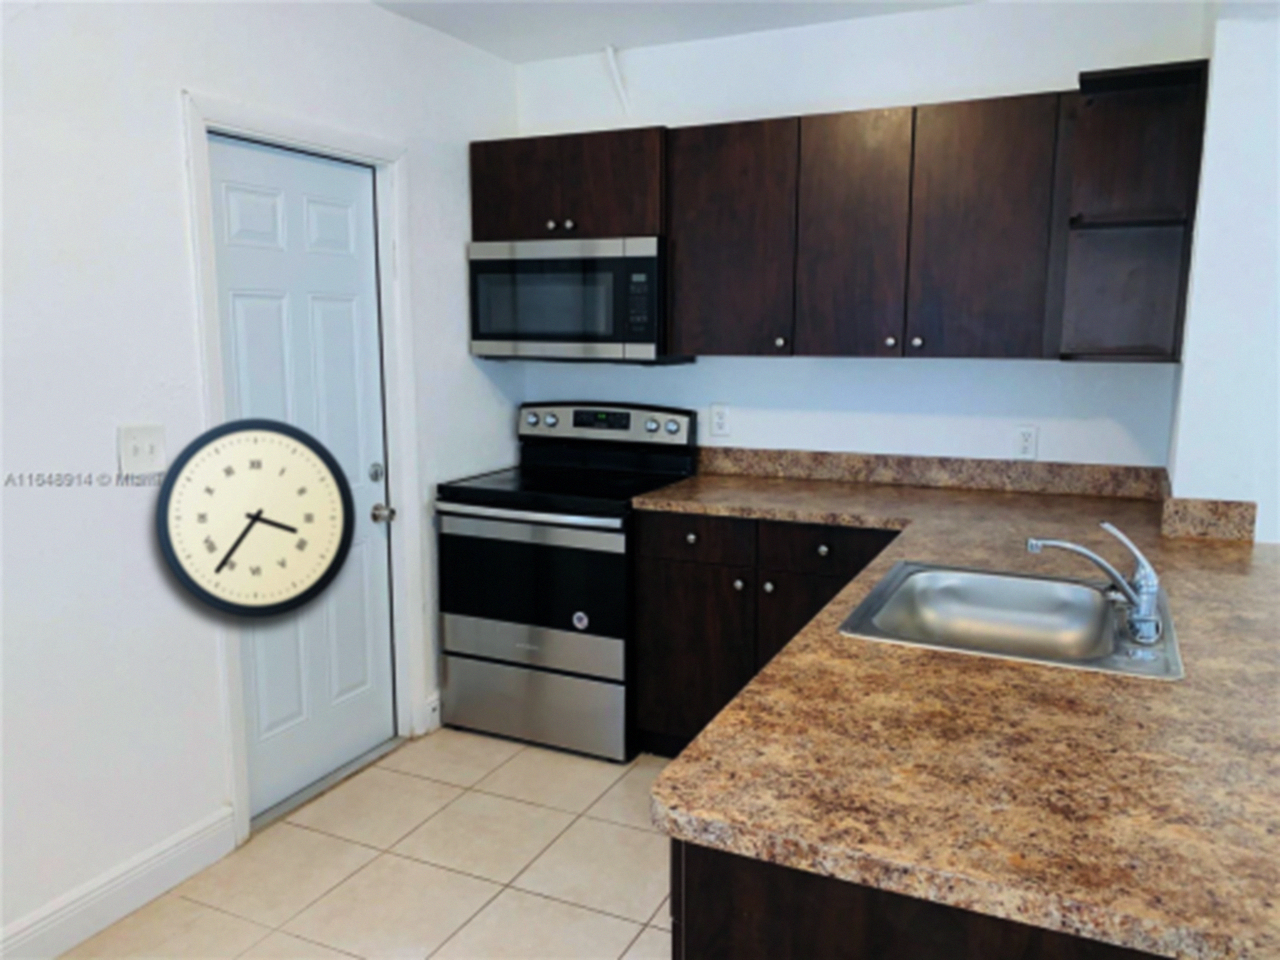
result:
3.36
